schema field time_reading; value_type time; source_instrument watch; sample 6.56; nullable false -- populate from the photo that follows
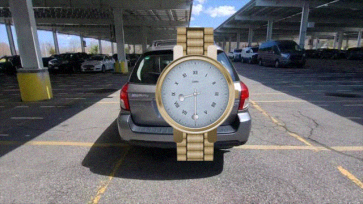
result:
8.30
